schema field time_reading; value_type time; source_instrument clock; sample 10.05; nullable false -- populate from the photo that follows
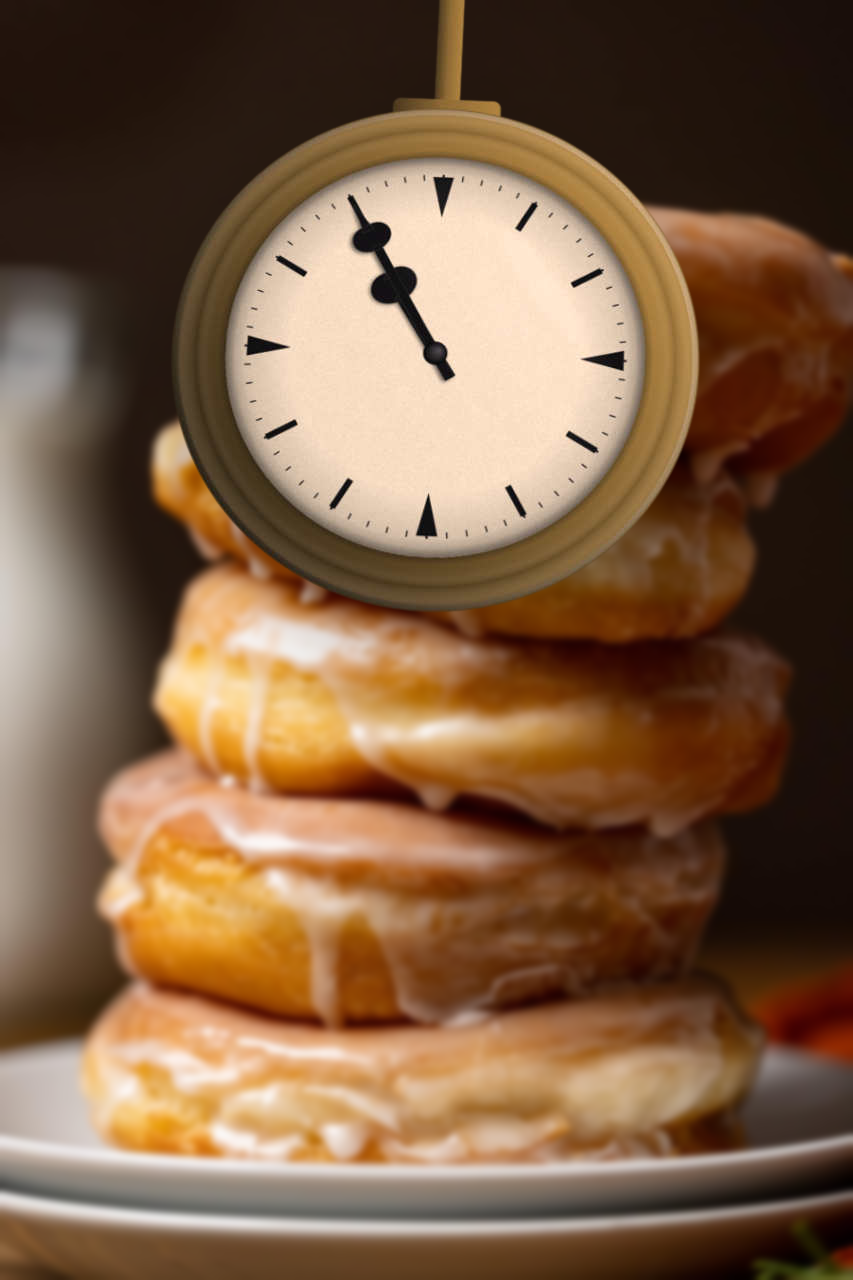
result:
10.55
